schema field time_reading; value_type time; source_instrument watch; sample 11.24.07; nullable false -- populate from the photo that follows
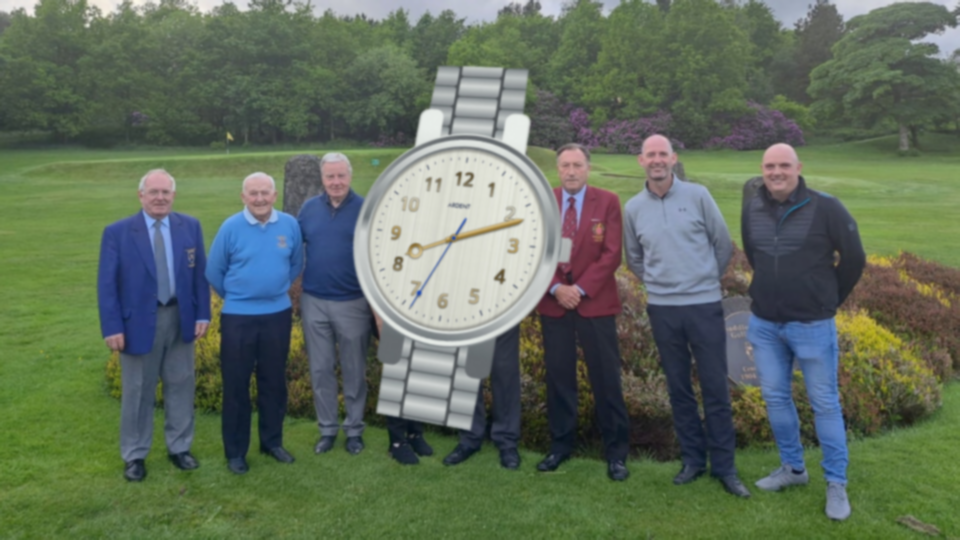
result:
8.11.34
